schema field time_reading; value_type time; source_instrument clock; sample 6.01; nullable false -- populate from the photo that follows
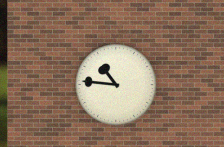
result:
10.46
